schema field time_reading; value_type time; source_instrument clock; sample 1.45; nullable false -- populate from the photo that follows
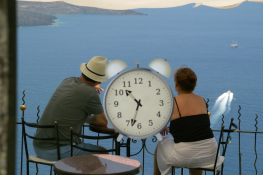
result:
10.33
